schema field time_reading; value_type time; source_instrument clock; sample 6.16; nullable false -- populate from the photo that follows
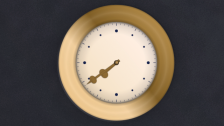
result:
7.39
